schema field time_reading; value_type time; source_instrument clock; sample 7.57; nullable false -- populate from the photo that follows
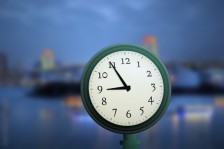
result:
8.55
